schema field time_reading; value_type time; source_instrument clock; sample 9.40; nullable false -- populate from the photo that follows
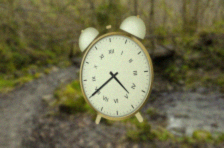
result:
4.40
